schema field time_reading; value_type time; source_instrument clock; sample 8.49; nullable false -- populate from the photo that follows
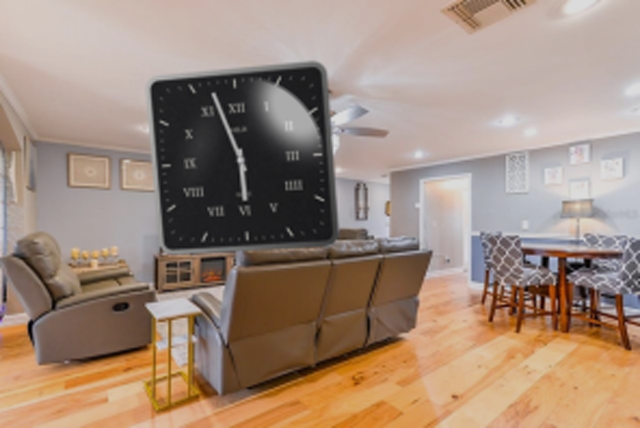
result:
5.57
